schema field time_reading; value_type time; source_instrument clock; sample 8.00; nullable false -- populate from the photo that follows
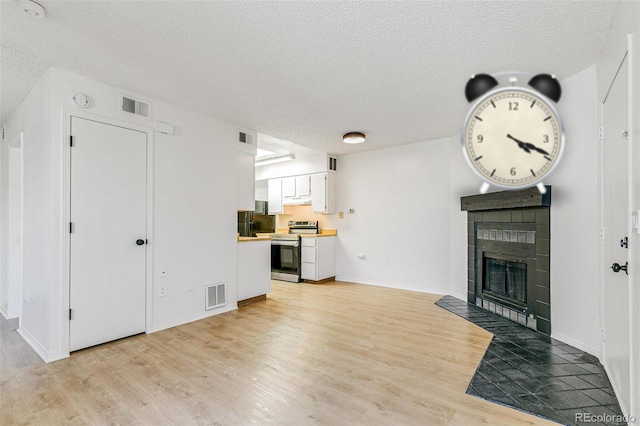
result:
4.19
